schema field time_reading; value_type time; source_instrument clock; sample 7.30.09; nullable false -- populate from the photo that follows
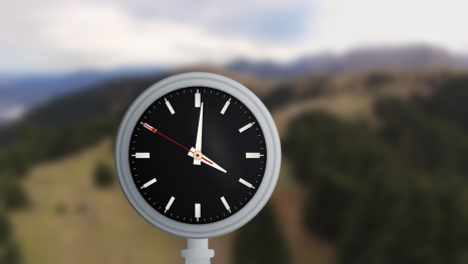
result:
4.00.50
